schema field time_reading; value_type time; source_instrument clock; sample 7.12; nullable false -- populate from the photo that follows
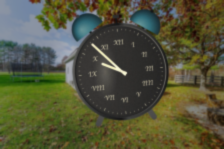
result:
9.53
